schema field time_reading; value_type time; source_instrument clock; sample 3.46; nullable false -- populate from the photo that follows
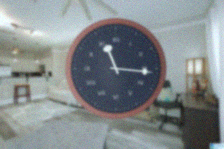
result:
11.16
